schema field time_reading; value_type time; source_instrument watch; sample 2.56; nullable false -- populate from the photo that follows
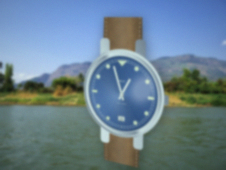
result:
12.57
